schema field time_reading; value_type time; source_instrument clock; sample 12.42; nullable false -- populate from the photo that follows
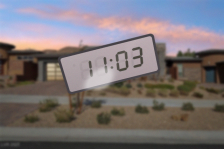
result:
11.03
